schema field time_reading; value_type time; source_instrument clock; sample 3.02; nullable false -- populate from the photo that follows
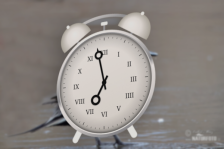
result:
6.58
